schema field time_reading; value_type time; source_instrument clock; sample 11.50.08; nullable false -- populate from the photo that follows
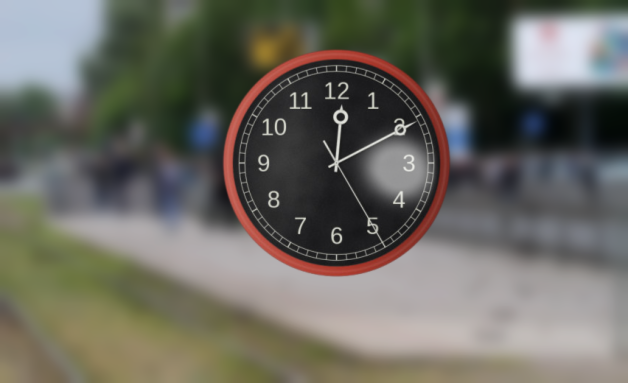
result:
12.10.25
